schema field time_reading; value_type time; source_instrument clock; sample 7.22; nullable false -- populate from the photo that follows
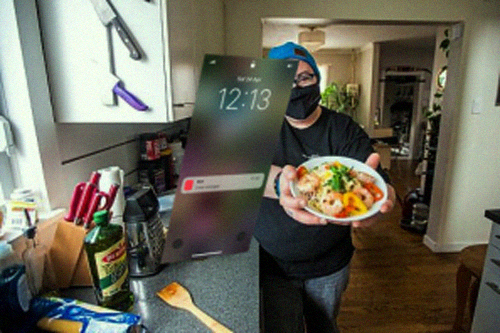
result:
12.13
